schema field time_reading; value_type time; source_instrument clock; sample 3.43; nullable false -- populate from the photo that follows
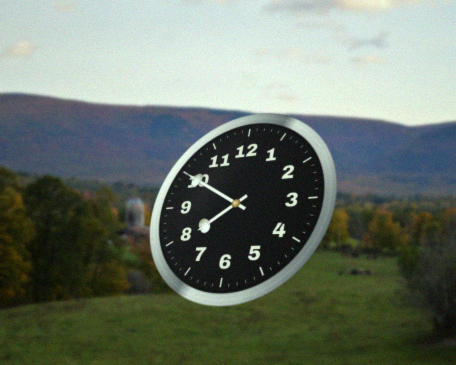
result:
7.50
